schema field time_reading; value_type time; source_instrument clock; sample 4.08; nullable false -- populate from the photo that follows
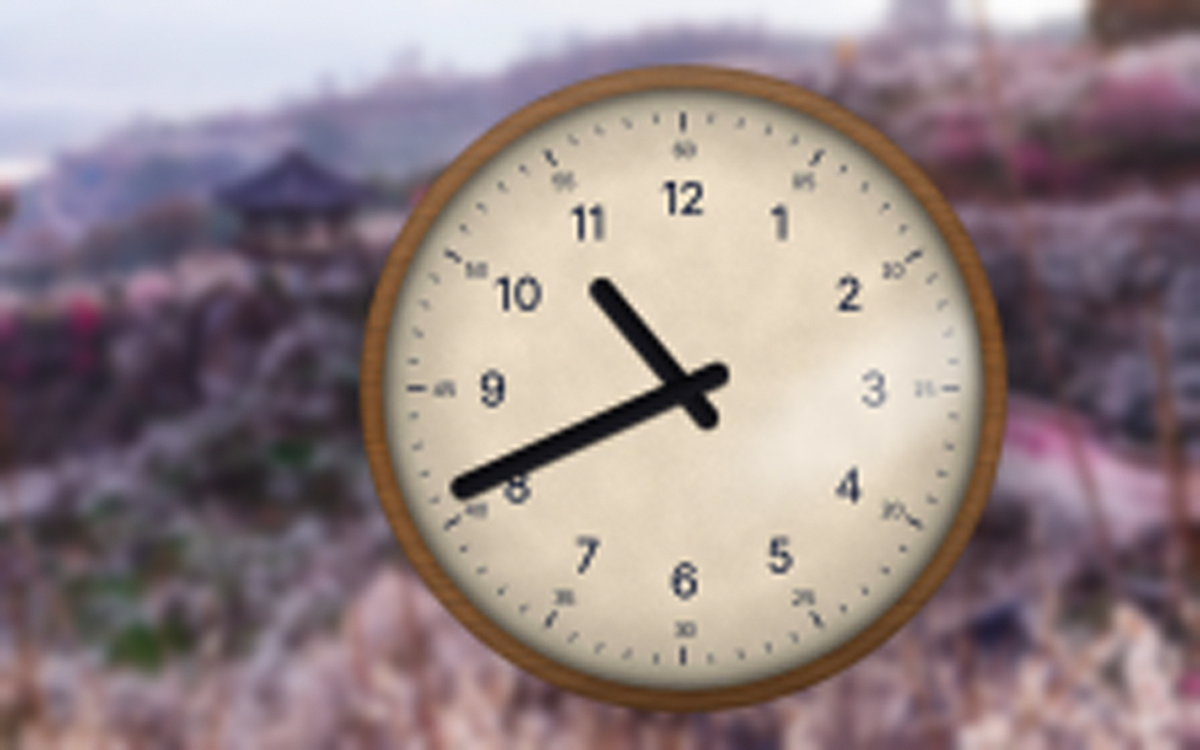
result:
10.41
